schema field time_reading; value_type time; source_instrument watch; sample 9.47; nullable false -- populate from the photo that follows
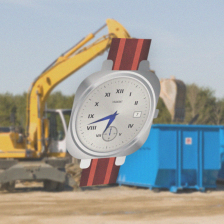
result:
6.42
